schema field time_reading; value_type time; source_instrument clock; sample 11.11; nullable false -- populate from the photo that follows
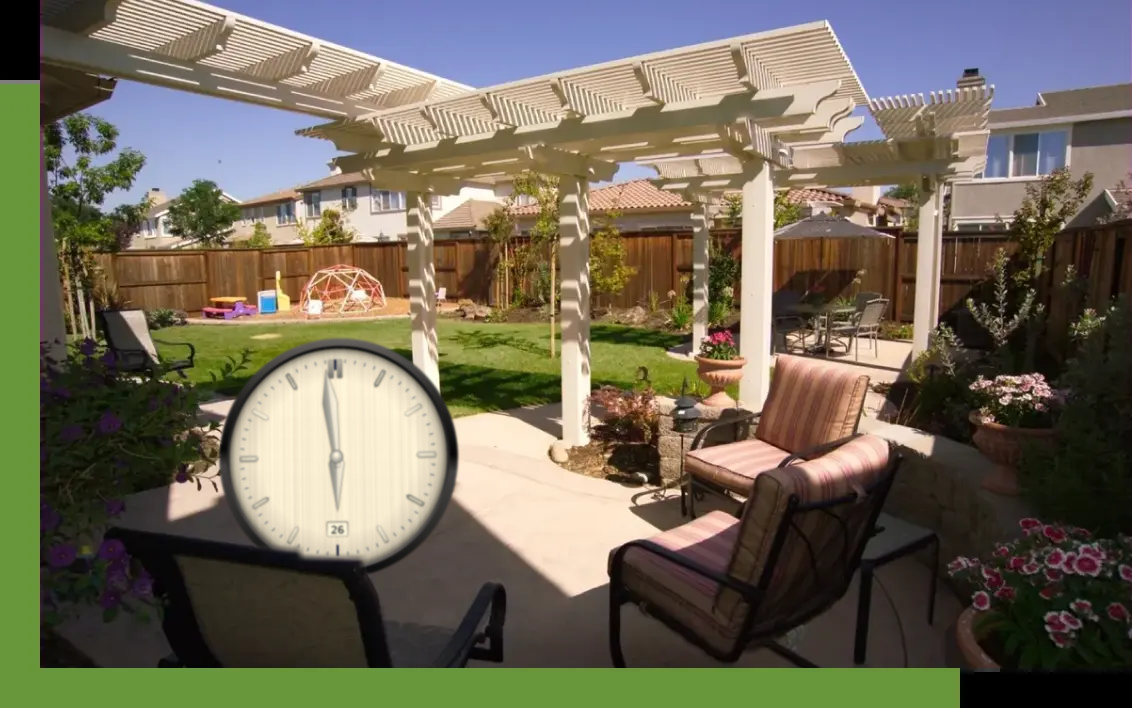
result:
5.59
